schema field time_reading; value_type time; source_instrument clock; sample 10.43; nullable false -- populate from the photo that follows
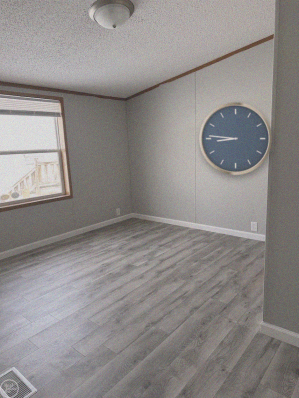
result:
8.46
